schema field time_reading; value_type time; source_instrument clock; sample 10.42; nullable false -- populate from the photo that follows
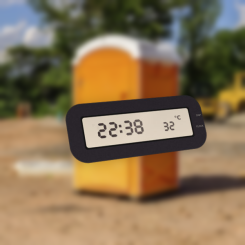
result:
22.38
